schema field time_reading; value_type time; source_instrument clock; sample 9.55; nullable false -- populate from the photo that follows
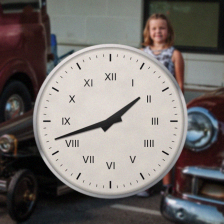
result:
1.42
